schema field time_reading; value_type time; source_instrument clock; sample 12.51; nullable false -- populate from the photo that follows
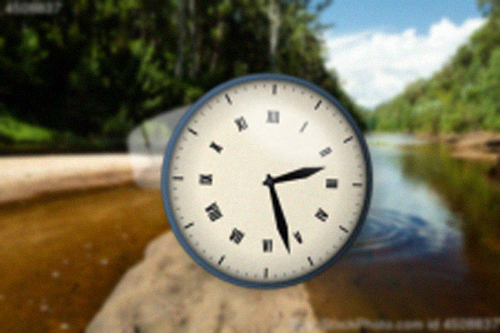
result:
2.27
